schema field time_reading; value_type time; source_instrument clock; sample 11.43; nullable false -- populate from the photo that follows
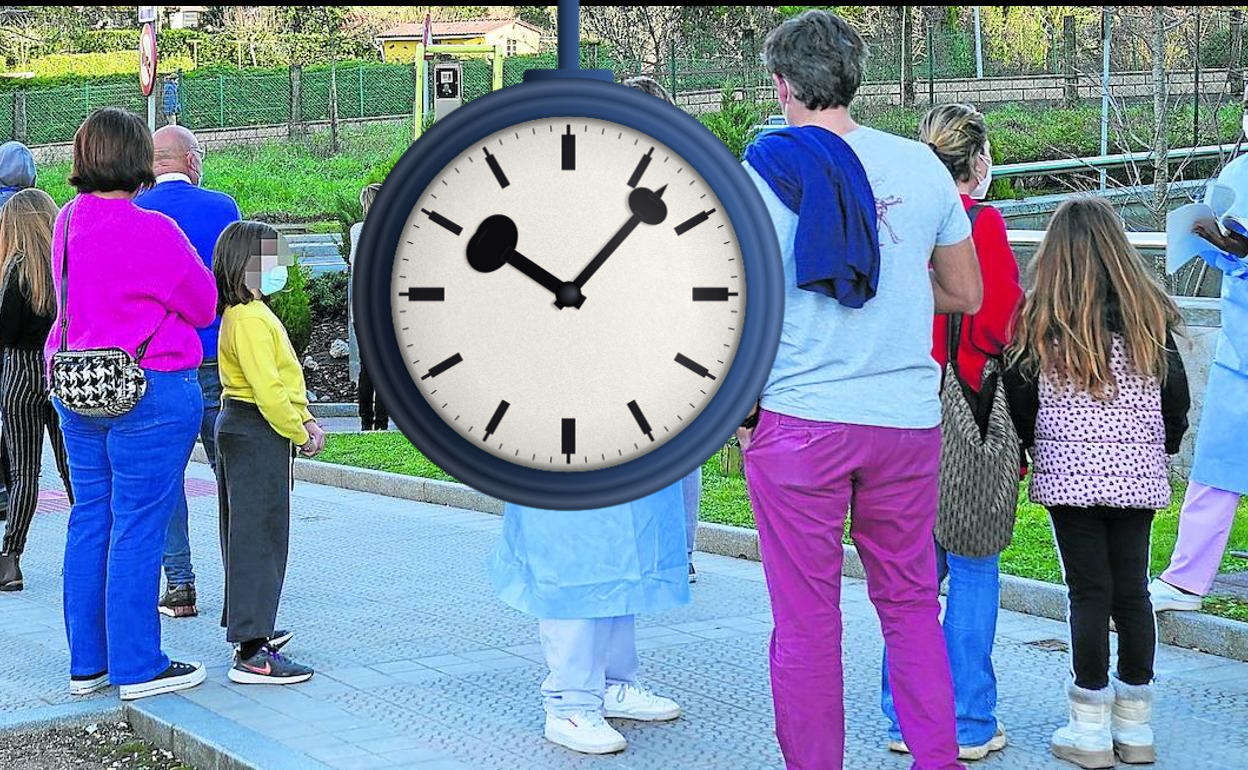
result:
10.07
